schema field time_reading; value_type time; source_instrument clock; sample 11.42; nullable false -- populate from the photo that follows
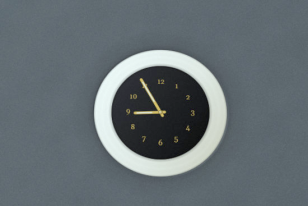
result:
8.55
